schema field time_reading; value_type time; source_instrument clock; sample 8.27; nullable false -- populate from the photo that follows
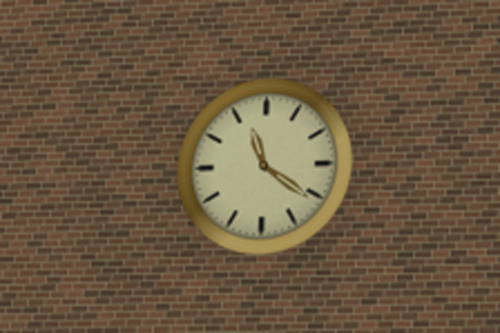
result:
11.21
